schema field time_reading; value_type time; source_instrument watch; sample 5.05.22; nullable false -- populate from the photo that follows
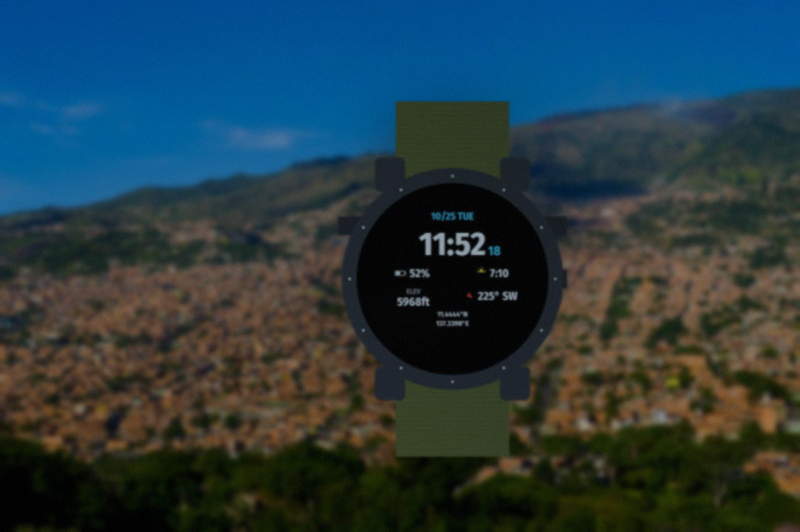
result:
11.52.18
